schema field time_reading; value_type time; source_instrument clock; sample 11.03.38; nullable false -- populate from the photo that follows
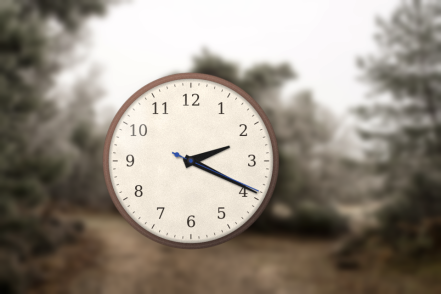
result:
2.19.19
